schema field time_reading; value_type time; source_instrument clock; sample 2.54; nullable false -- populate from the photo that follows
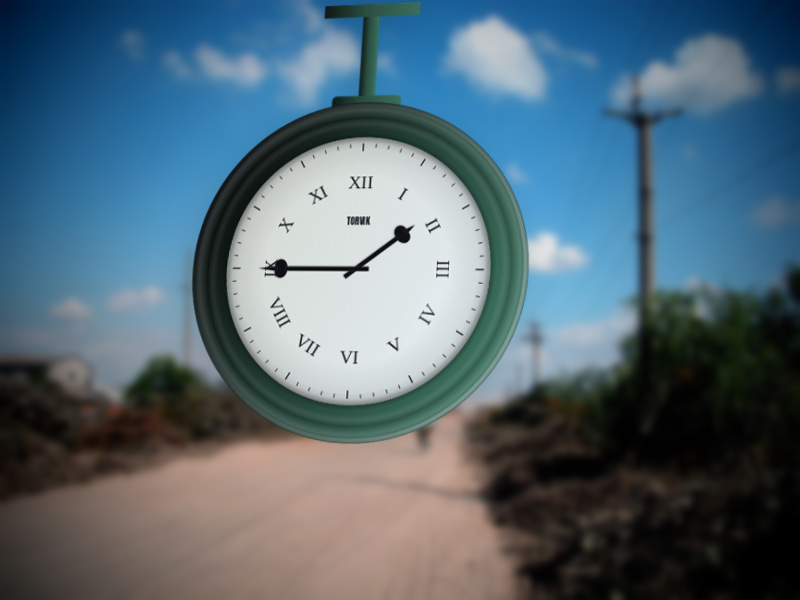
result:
1.45
